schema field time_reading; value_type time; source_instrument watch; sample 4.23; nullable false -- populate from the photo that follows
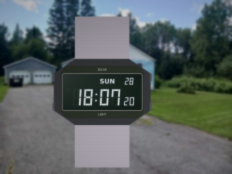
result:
18.07
